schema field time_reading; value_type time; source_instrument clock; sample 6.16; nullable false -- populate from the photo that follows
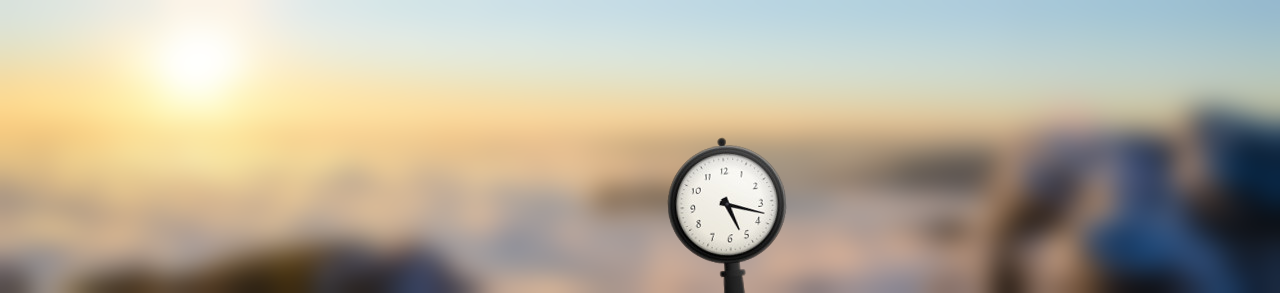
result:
5.18
